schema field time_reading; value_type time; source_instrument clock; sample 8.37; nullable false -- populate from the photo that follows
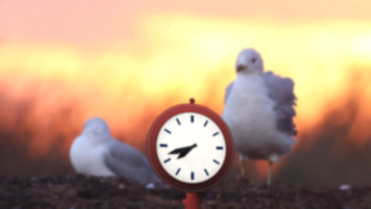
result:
7.42
